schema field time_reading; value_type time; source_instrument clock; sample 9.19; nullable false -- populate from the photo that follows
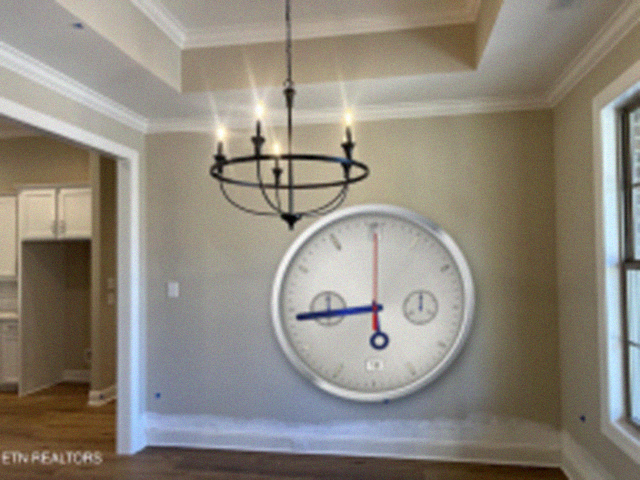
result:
5.44
